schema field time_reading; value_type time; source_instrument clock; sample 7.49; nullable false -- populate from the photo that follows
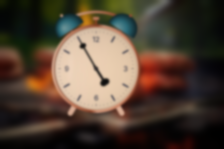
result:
4.55
